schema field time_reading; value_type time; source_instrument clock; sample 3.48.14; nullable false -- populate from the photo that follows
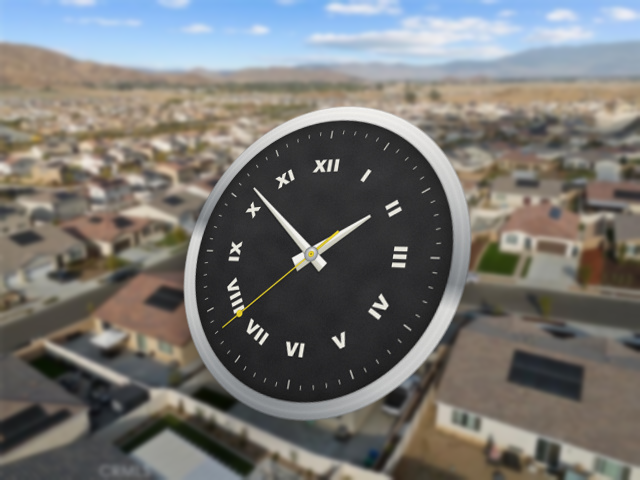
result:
1.51.38
